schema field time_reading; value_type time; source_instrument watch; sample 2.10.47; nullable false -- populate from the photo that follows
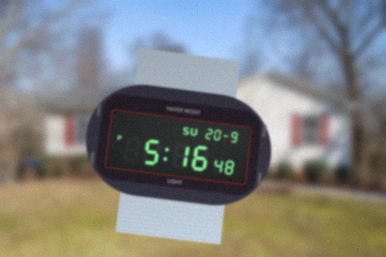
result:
5.16.48
